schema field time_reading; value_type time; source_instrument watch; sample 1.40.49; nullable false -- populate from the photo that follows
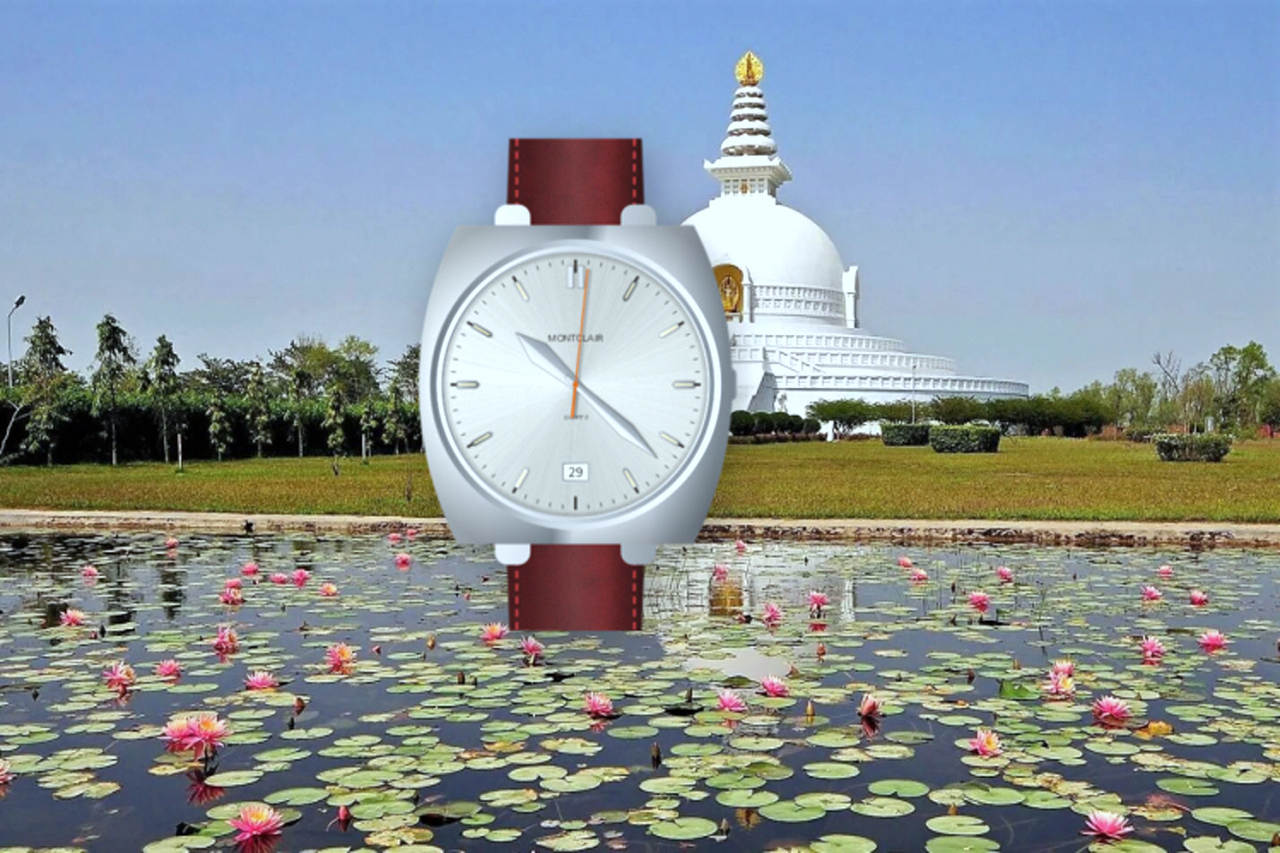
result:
10.22.01
